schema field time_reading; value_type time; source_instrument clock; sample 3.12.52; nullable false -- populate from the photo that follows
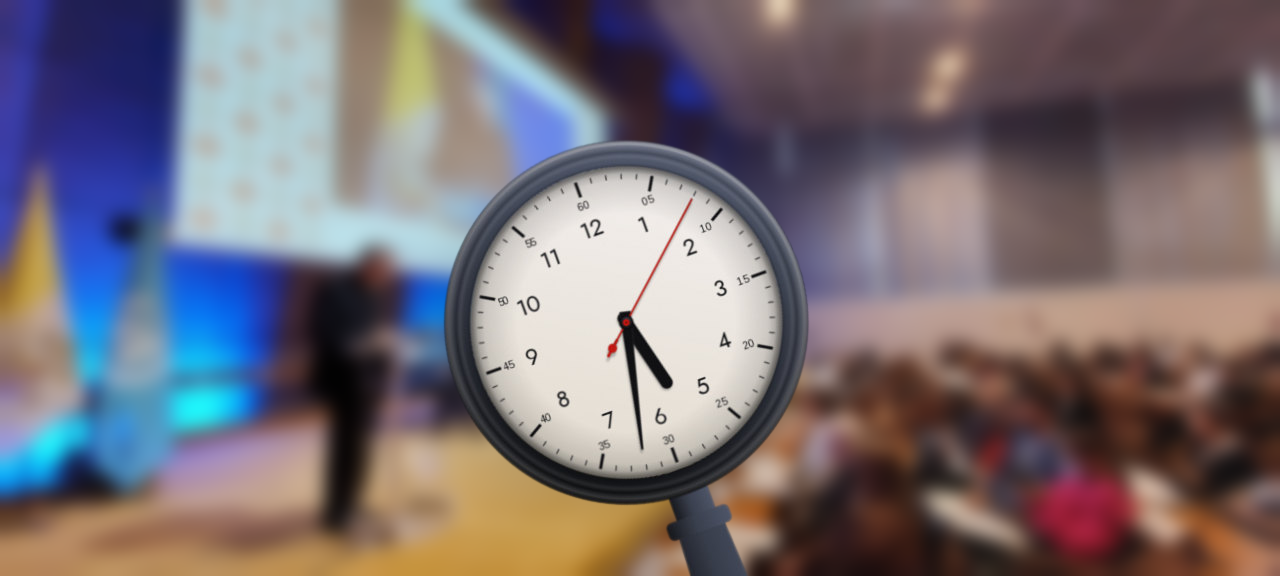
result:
5.32.08
